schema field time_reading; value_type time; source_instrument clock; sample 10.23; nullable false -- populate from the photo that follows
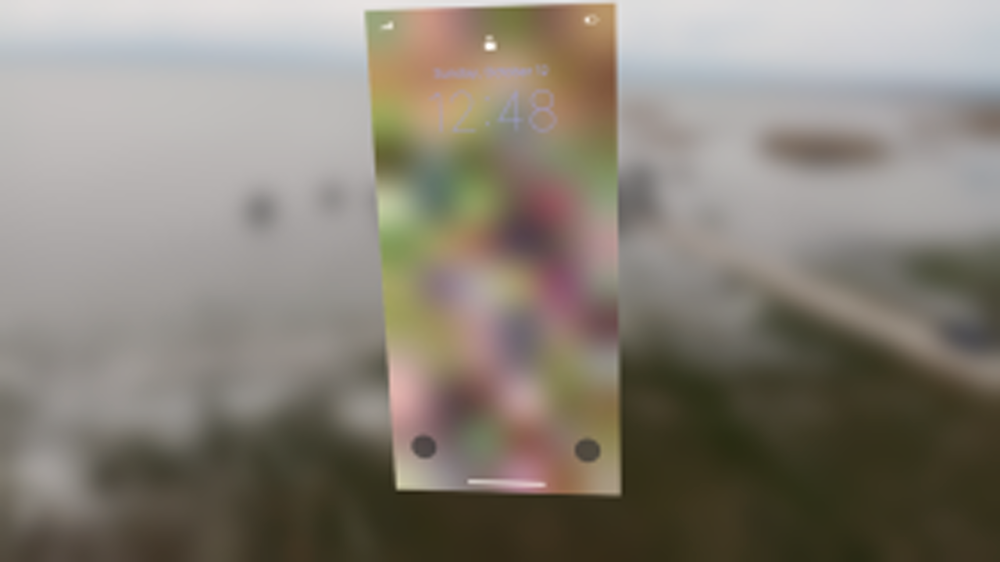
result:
12.48
